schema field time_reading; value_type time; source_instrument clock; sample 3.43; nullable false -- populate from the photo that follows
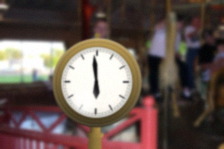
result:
5.59
